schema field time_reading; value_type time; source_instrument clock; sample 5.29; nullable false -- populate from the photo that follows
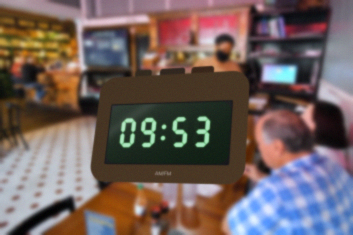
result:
9.53
